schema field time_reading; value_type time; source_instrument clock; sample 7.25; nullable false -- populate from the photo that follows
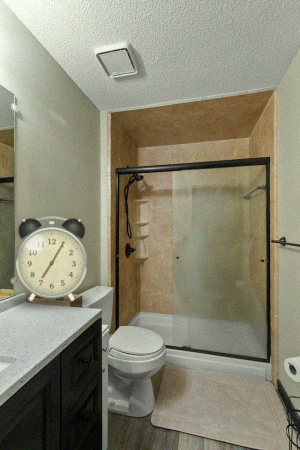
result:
7.05
